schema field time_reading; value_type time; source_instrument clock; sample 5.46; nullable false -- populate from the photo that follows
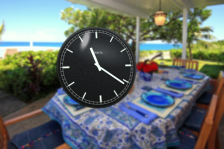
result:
11.21
